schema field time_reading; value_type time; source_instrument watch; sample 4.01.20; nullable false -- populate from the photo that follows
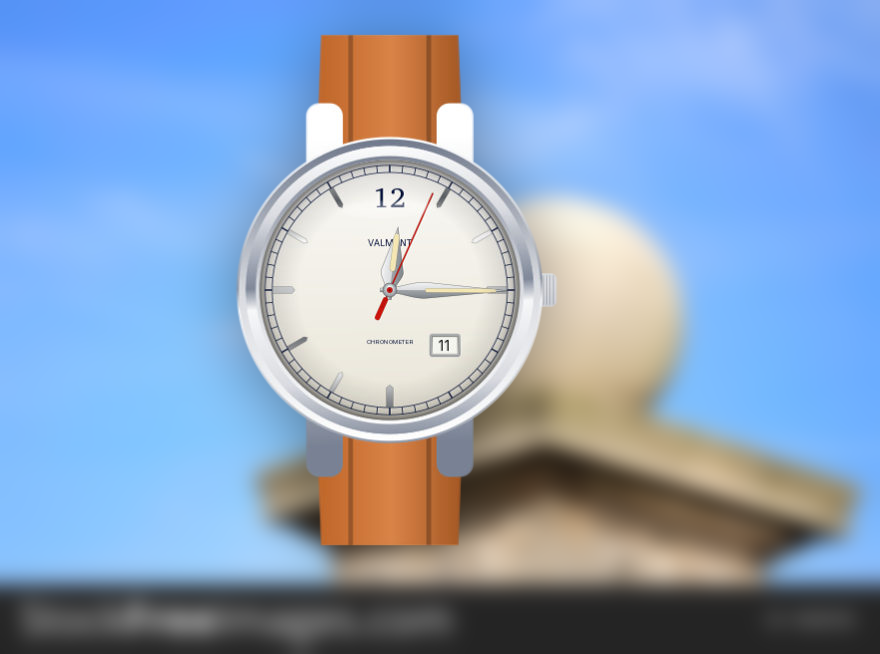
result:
12.15.04
